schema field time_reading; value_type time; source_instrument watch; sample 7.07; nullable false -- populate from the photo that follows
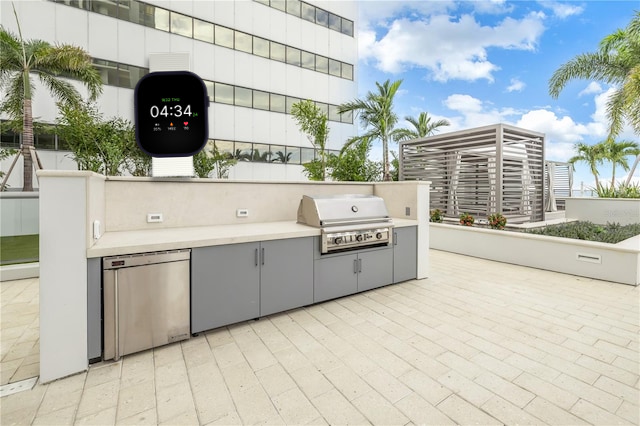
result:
4.34
